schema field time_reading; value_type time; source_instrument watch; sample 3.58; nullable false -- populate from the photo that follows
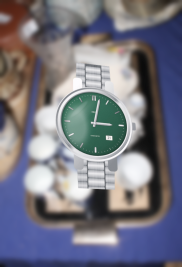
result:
3.02
